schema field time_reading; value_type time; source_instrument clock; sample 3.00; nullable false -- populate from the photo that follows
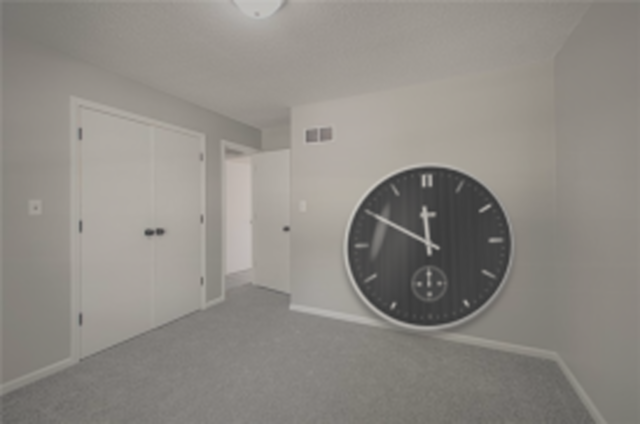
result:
11.50
